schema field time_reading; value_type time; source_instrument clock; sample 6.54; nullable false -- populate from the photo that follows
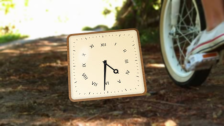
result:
4.31
